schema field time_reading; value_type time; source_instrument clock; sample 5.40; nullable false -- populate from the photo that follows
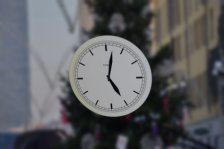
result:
5.02
